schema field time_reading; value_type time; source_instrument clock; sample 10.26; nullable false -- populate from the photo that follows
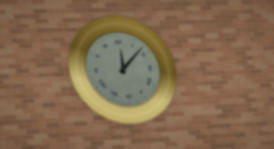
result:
12.08
